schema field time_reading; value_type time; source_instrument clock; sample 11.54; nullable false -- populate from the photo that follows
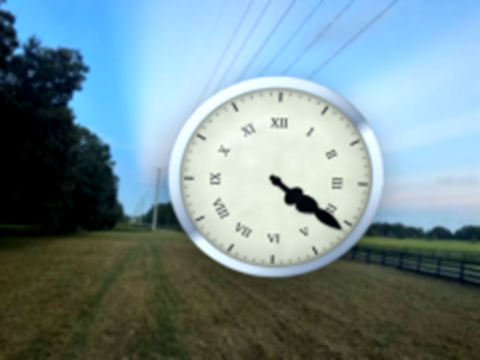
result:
4.21
